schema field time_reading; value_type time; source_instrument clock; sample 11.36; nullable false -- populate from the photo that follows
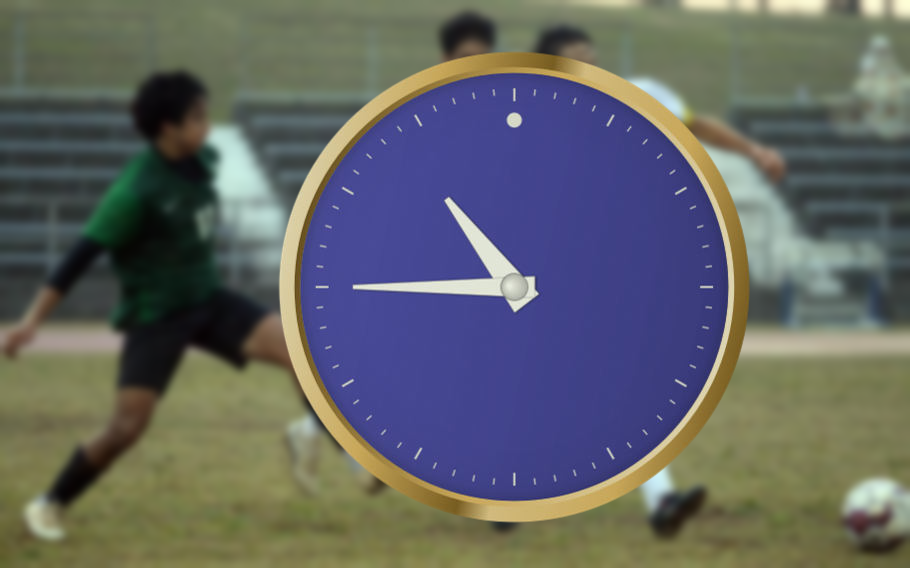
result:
10.45
